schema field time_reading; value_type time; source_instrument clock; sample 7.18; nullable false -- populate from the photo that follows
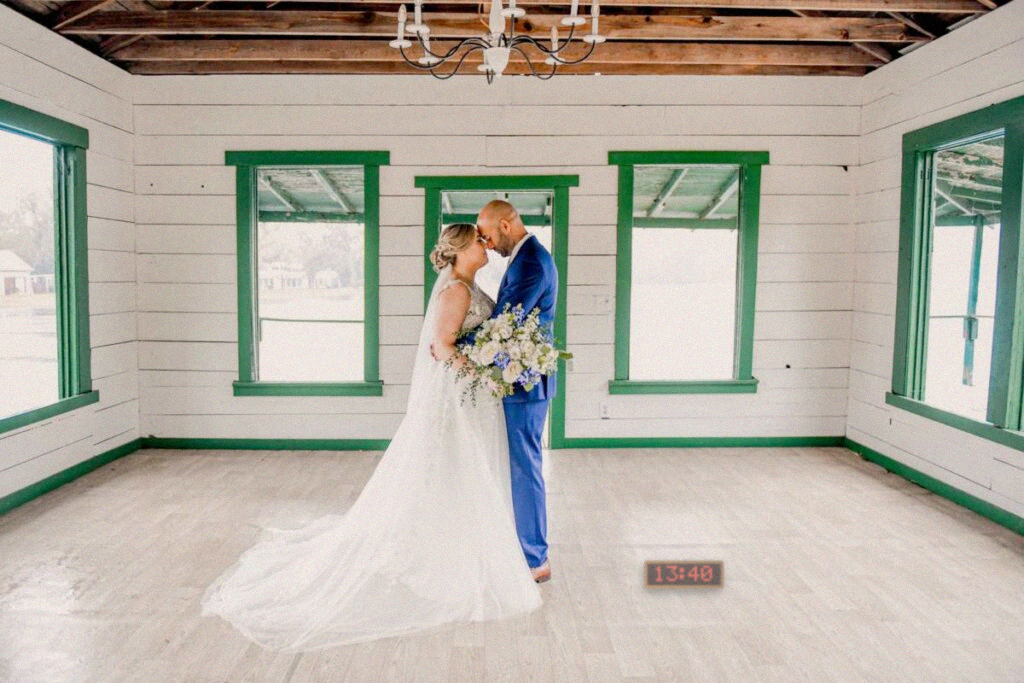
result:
13.40
